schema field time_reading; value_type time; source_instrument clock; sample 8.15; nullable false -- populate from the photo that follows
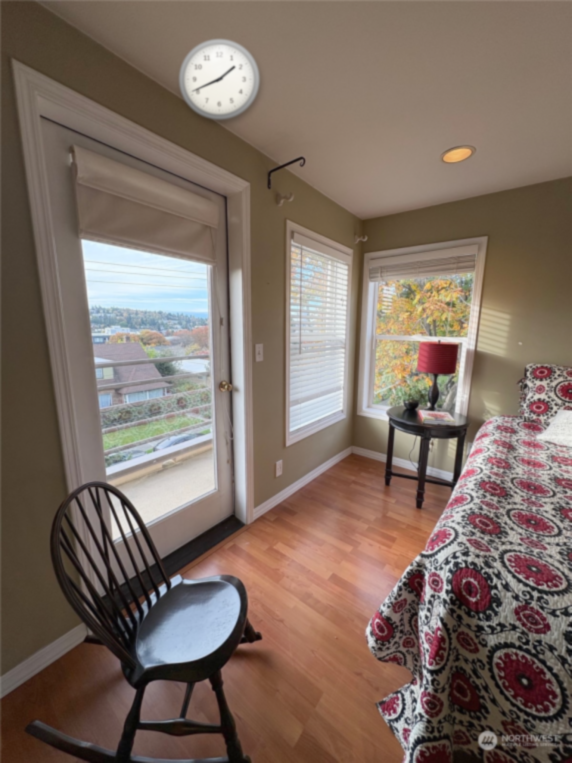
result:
1.41
